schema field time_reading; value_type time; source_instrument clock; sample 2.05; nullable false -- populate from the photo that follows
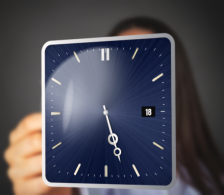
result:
5.27
